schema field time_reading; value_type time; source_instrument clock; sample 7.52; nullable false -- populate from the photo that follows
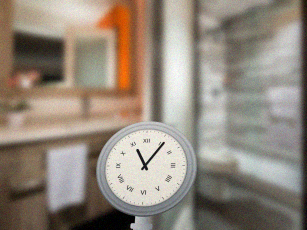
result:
11.06
